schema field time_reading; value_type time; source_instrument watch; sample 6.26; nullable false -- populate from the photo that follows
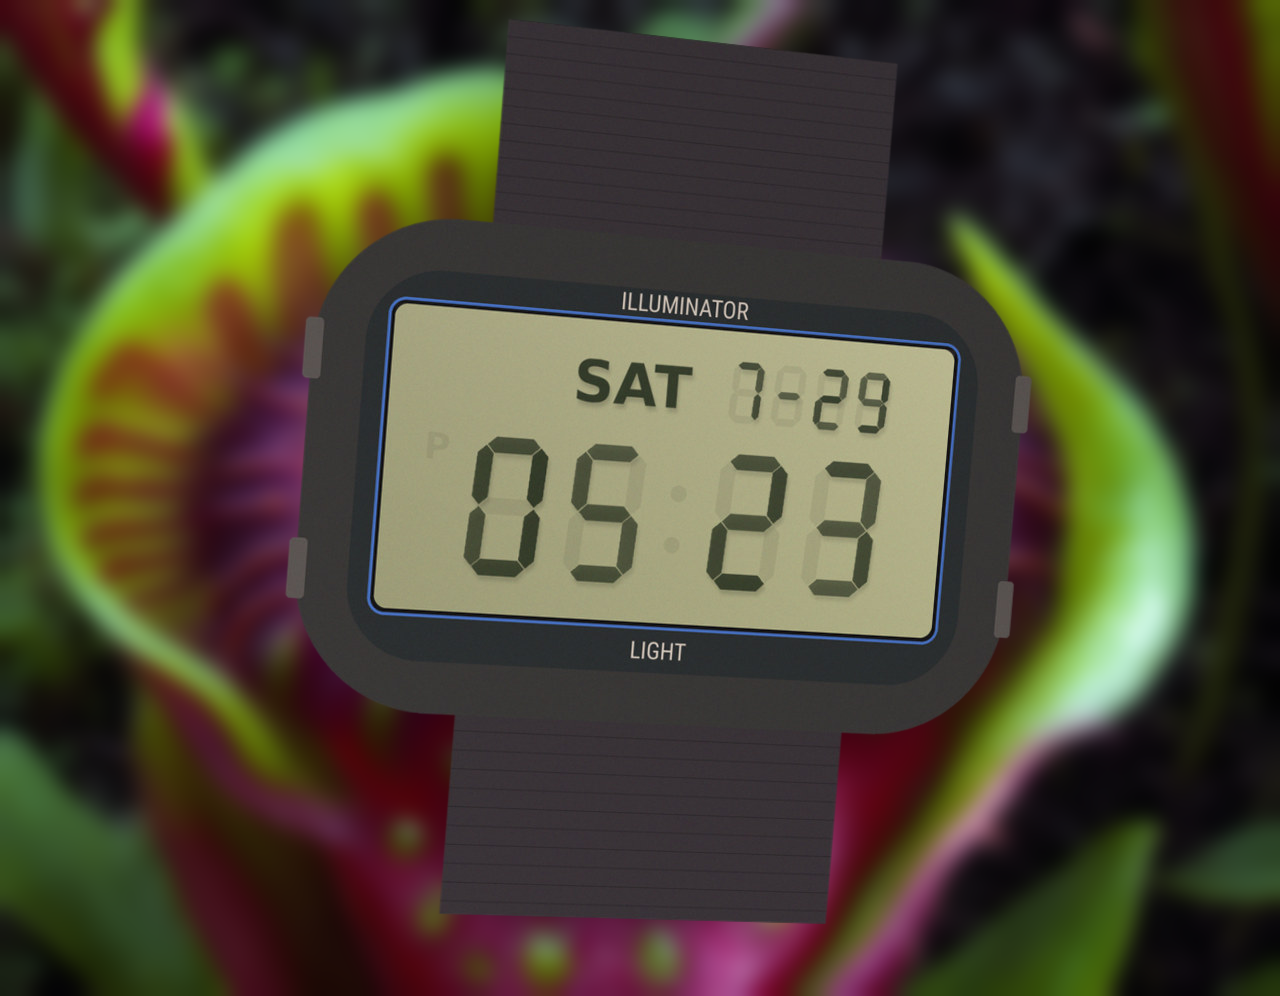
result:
5.23
